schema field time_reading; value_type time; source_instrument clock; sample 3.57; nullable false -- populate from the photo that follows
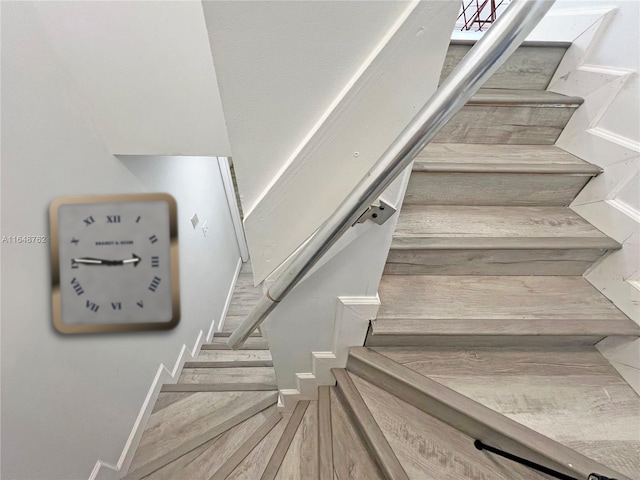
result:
2.46
